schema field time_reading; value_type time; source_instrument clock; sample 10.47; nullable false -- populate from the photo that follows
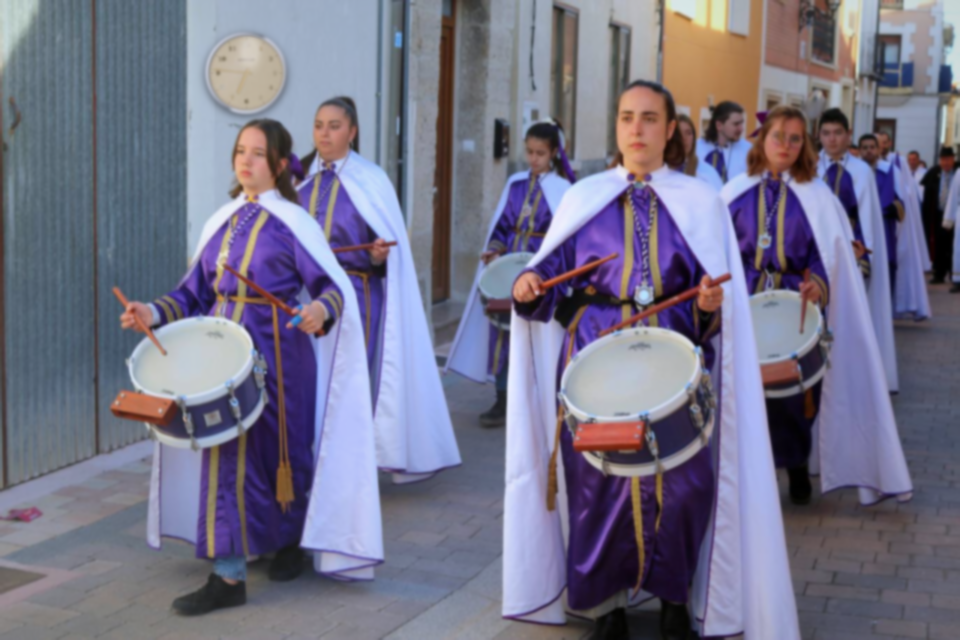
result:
6.46
